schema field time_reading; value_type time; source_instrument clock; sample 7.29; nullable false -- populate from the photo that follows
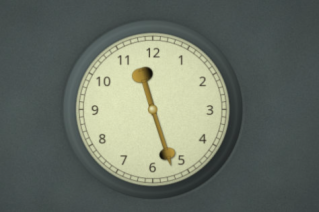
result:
11.27
